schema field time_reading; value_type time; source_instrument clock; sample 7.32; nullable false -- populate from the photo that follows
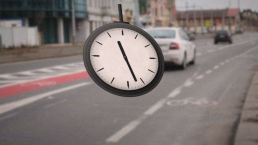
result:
11.27
